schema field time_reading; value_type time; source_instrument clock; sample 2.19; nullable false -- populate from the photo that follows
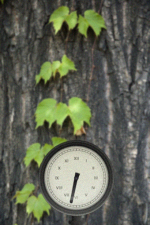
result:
6.32
